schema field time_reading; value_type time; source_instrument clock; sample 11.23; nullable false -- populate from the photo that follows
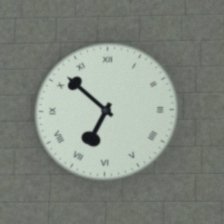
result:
6.52
